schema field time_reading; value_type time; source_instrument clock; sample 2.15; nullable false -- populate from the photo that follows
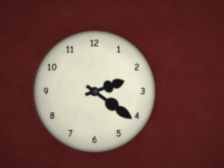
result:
2.21
